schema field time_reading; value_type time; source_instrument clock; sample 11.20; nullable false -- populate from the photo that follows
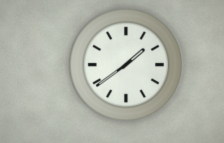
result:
1.39
